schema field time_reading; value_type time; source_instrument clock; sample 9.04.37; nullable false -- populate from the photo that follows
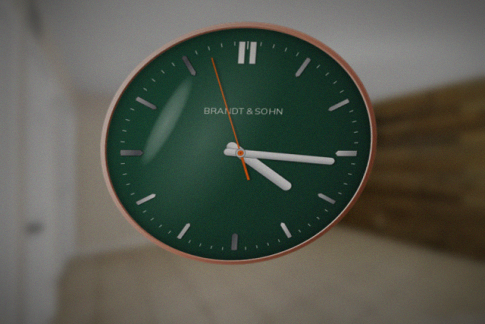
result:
4.15.57
